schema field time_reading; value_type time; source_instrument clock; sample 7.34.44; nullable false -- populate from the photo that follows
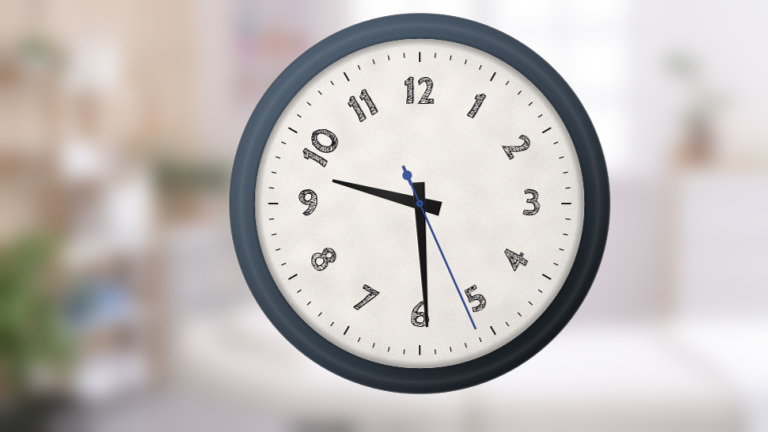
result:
9.29.26
